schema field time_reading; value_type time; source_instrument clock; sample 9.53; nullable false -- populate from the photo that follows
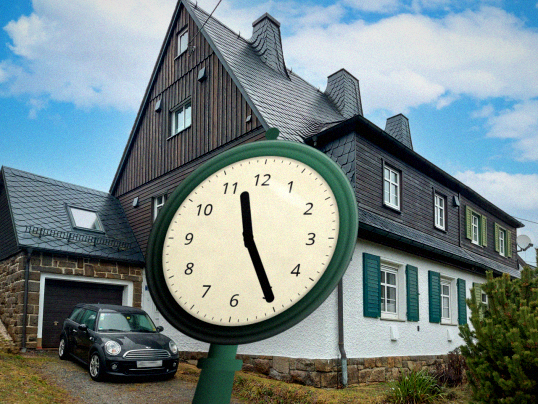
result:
11.25
